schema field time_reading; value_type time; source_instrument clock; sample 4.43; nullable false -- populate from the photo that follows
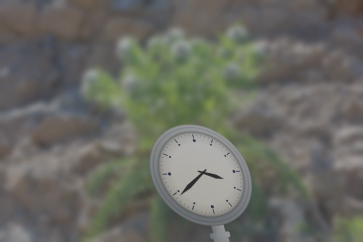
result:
3.39
